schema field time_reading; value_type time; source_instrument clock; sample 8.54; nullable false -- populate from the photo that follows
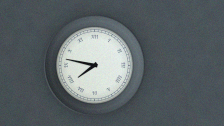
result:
7.47
